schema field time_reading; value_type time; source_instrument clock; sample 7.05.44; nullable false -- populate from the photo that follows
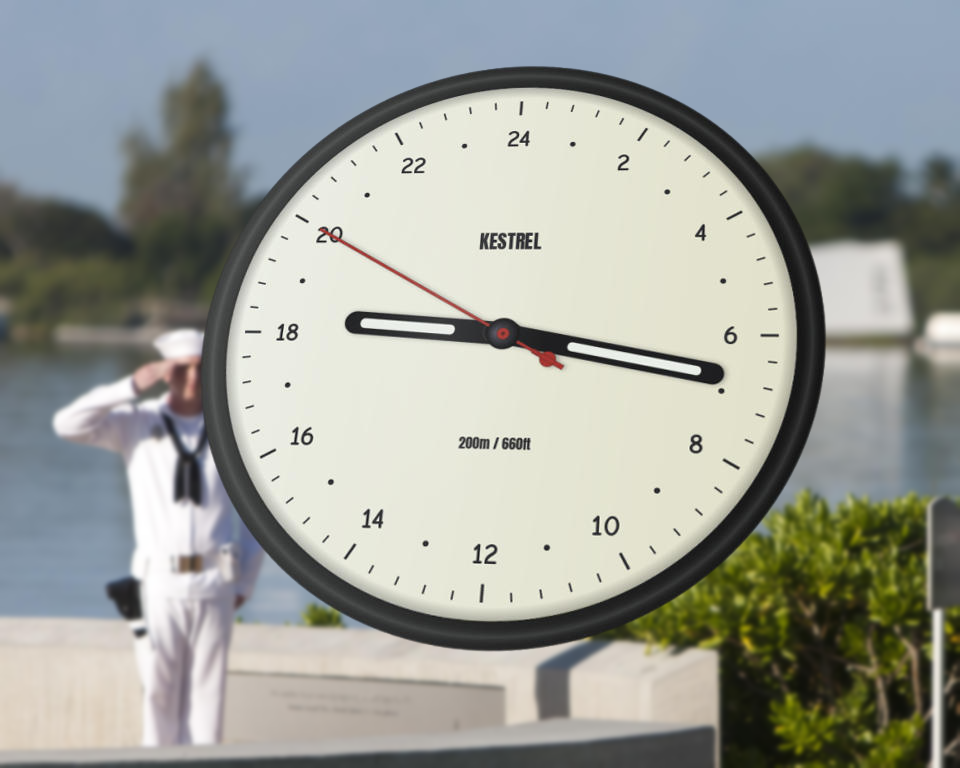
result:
18.16.50
